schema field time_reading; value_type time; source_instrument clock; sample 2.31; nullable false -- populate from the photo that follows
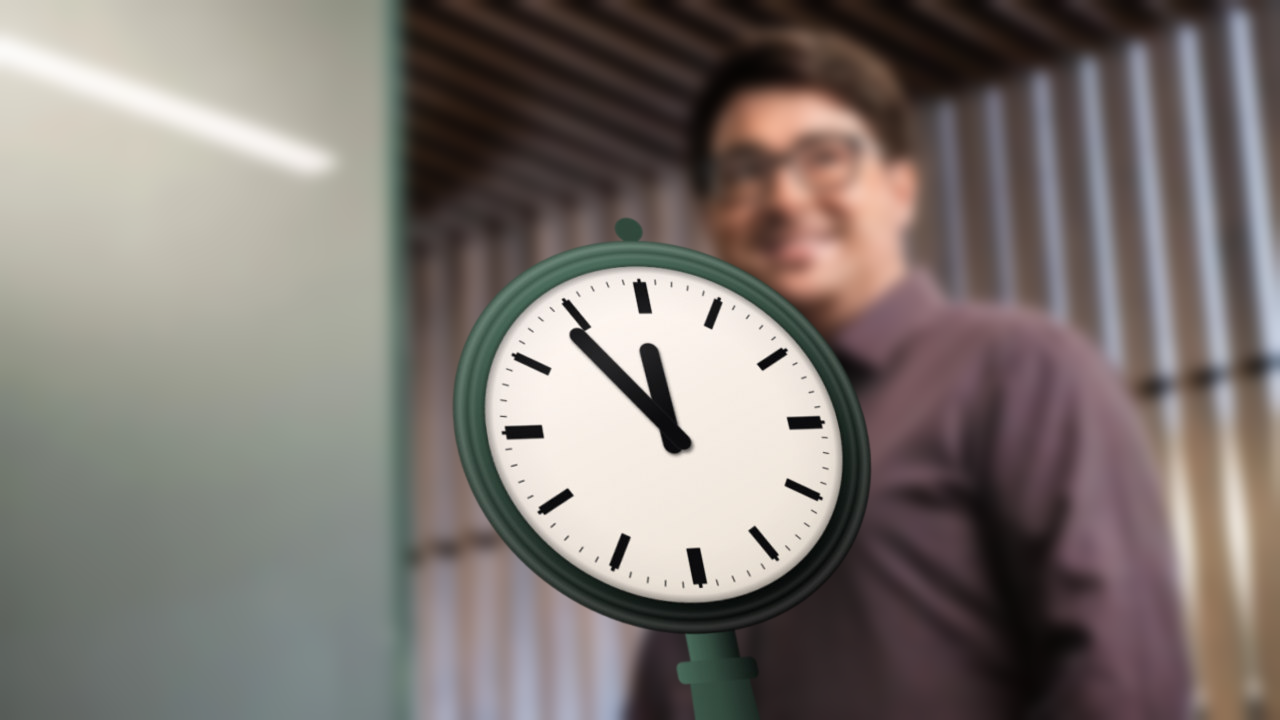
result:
11.54
